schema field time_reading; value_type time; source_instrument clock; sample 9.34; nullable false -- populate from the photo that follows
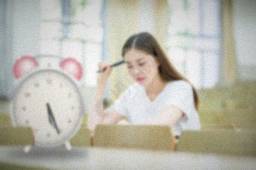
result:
5.26
